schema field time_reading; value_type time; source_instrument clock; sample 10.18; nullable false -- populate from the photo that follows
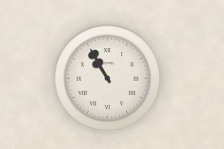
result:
10.55
